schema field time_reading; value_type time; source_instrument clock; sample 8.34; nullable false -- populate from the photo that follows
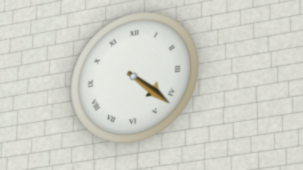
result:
4.22
